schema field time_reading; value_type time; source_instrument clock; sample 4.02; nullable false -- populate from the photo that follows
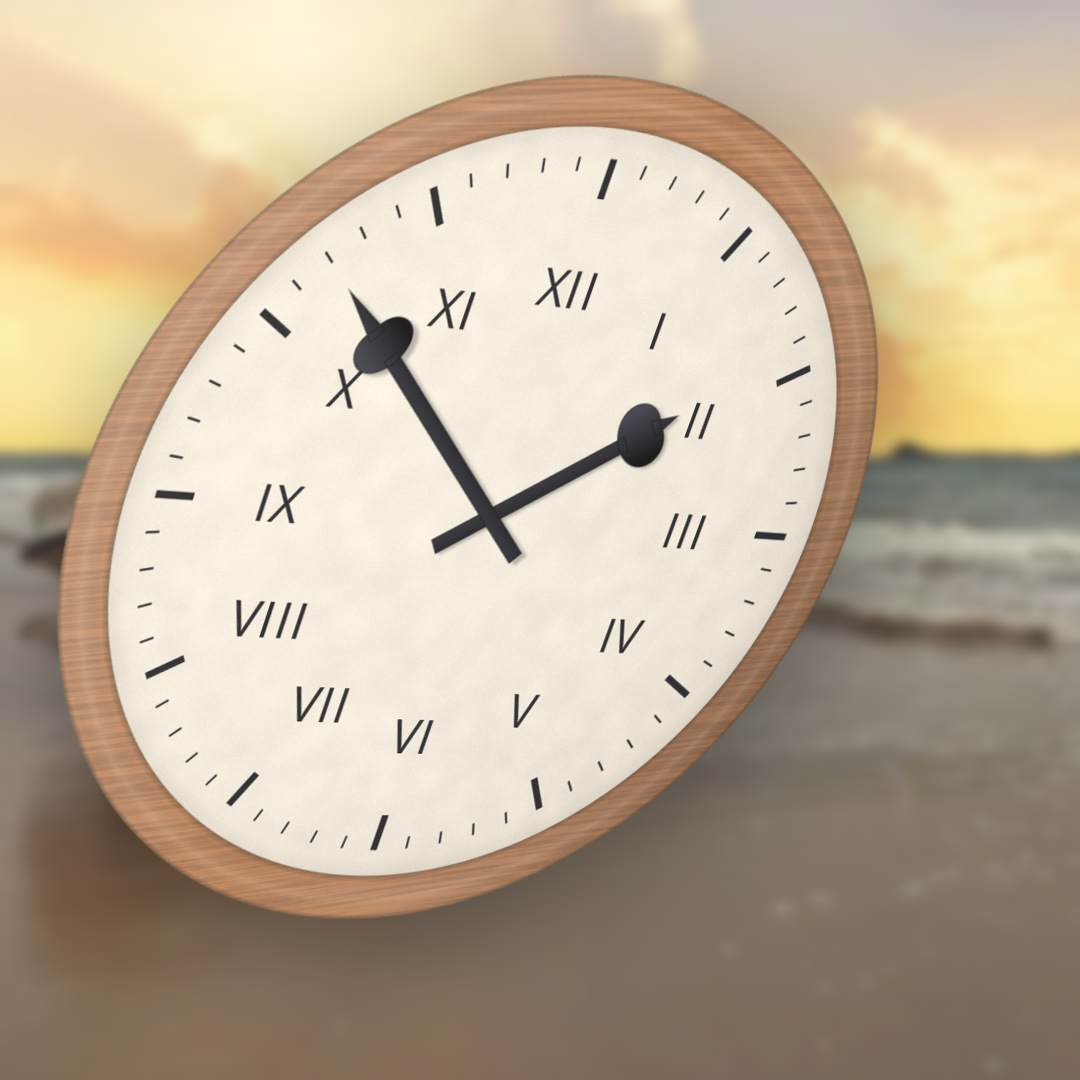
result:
1.52
